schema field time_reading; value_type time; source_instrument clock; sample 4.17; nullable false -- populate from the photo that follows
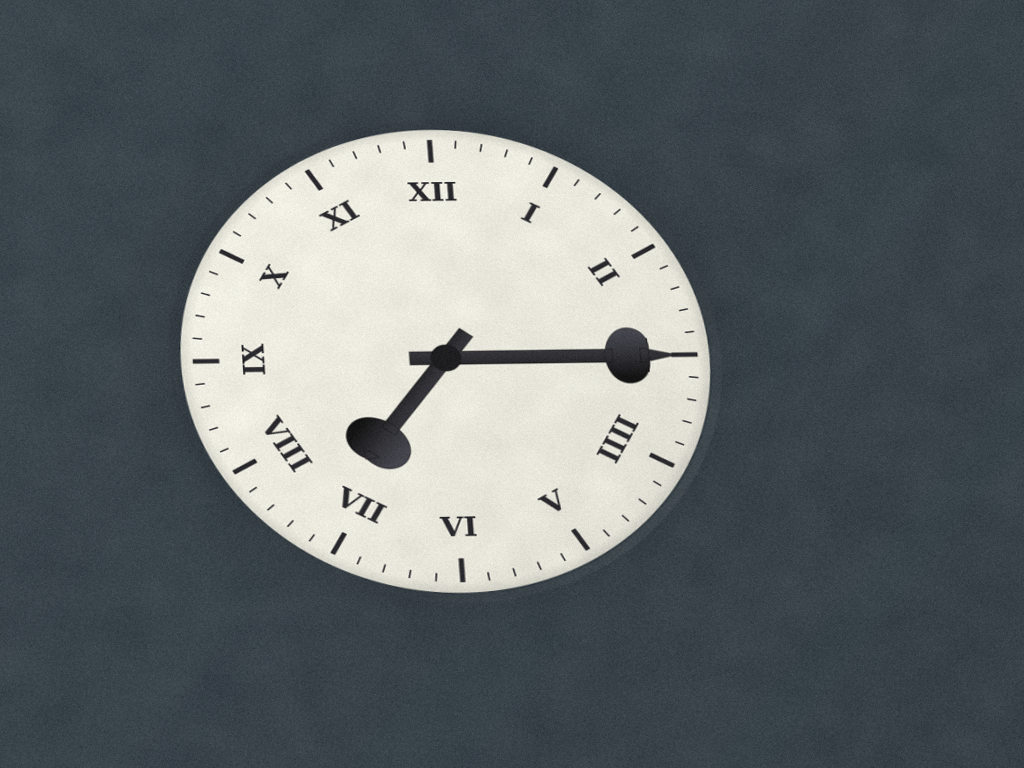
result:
7.15
